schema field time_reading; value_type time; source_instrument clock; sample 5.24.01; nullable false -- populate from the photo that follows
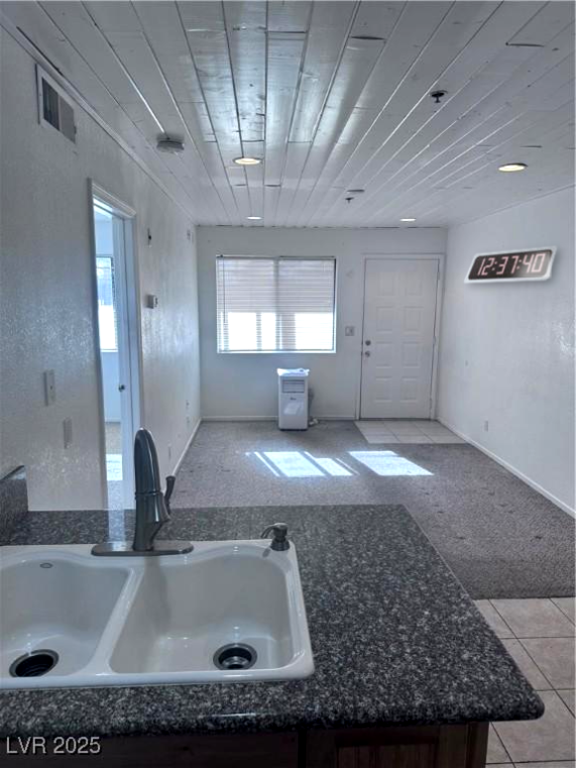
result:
12.37.40
